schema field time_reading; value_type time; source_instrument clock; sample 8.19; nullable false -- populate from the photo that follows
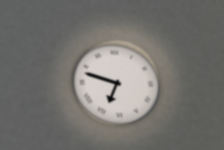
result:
6.48
